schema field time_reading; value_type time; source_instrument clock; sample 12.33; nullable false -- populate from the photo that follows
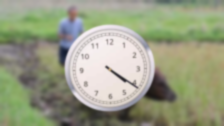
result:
4.21
